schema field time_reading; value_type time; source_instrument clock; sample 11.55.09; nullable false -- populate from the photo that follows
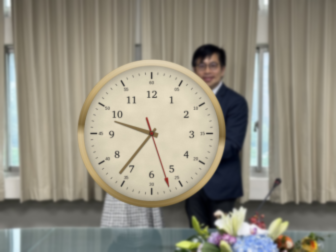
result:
9.36.27
